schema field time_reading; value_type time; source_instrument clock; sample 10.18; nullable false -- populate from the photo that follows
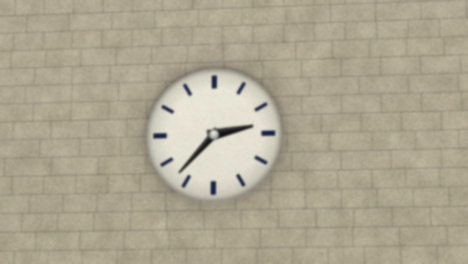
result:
2.37
